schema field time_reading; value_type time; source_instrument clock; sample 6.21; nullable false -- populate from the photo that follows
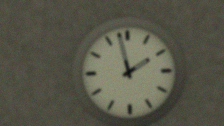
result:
1.58
